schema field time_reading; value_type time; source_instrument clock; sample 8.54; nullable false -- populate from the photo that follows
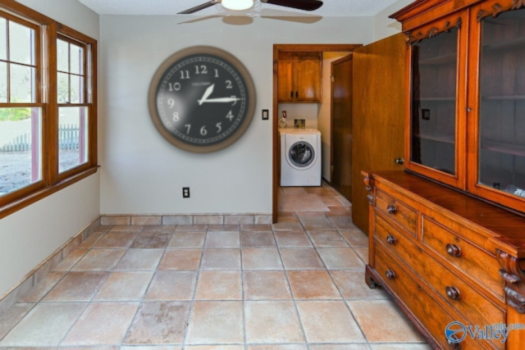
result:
1.15
